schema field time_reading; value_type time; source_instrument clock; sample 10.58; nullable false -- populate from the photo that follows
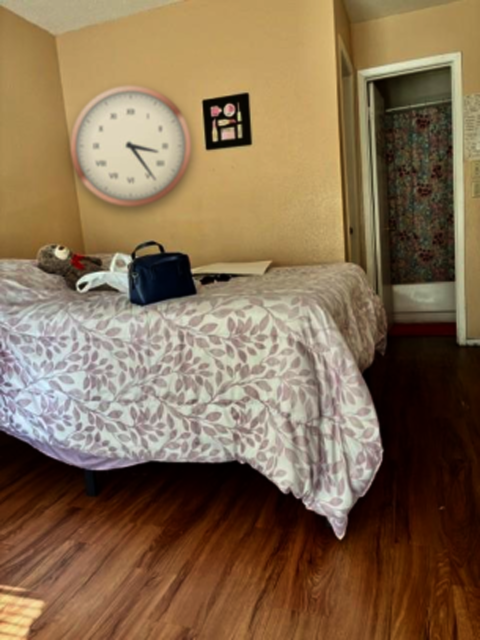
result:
3.24
